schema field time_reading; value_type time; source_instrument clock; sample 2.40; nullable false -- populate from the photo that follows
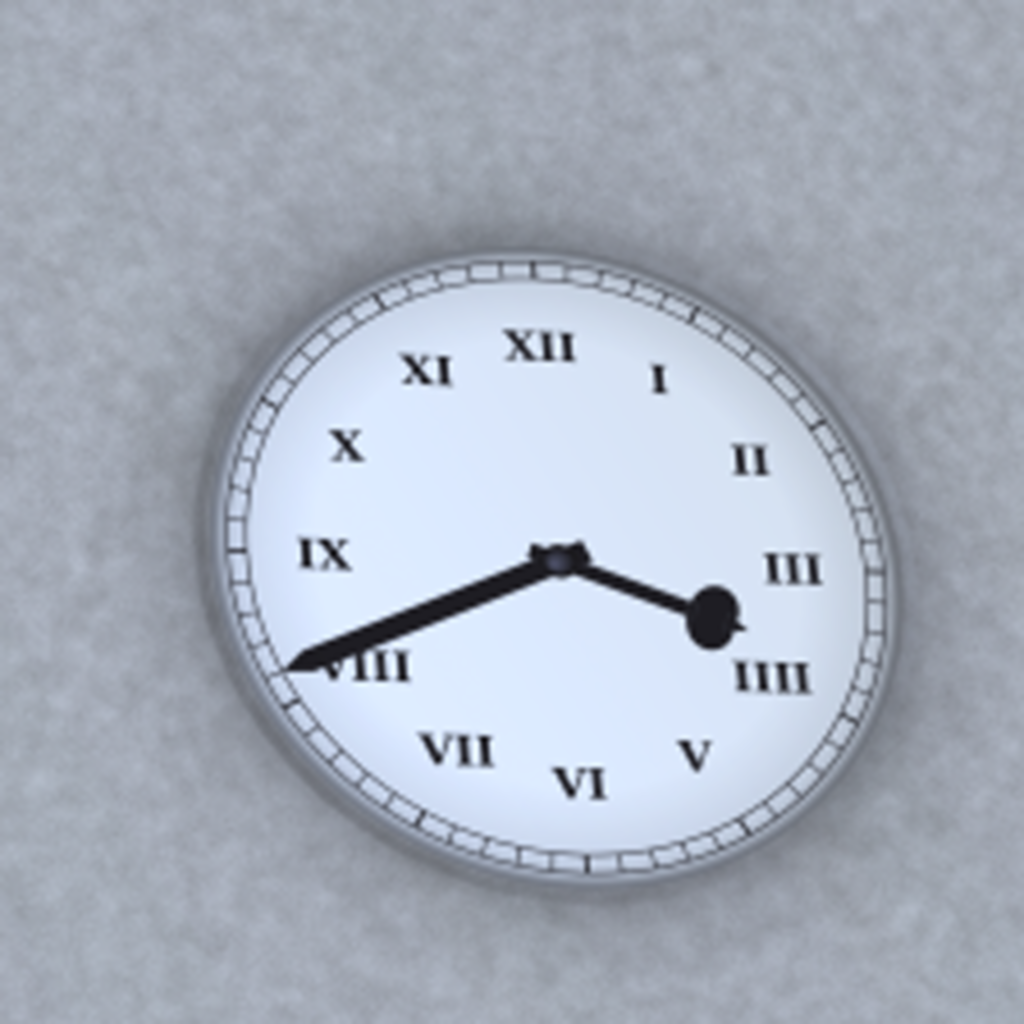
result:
3.41
